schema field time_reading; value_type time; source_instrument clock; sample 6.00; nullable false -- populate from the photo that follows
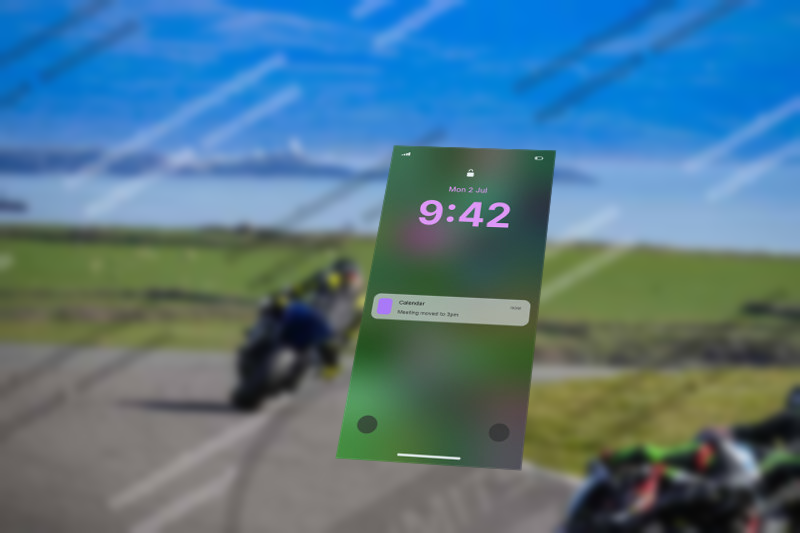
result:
9.42
